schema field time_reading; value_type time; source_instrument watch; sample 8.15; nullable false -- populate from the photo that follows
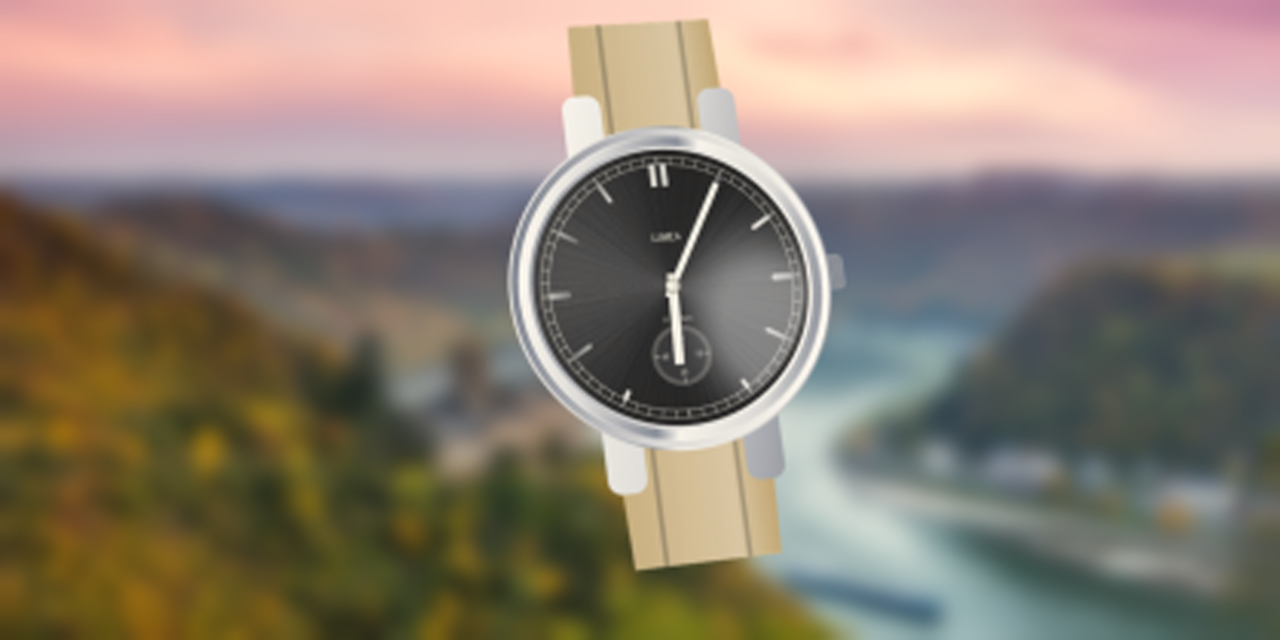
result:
6.05
